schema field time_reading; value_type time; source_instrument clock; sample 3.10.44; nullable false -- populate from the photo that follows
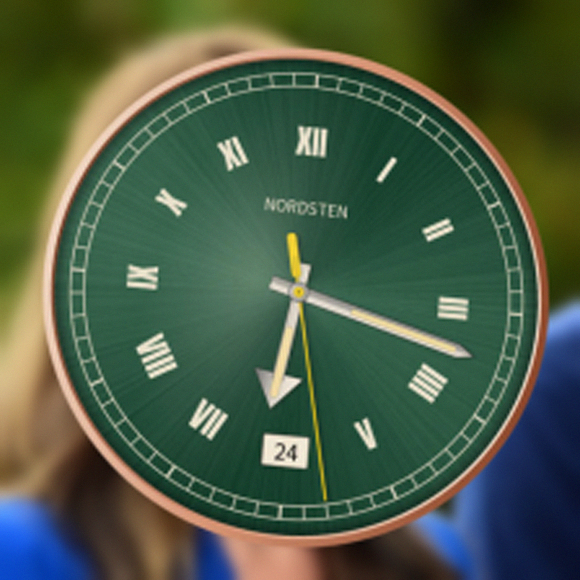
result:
6.17.28
